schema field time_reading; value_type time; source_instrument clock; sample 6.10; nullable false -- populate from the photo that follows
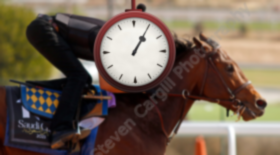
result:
1.05
